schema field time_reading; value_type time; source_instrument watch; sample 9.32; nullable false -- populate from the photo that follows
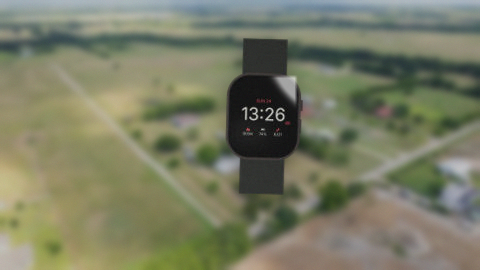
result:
13.26
